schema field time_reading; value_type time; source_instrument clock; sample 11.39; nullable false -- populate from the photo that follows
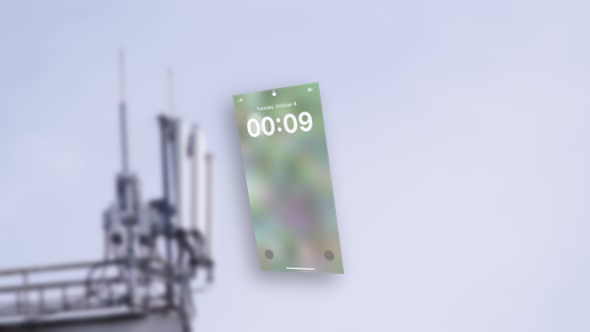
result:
0.09
